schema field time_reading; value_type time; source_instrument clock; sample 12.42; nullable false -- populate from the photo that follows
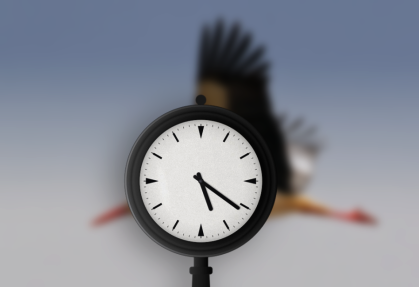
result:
5.21
